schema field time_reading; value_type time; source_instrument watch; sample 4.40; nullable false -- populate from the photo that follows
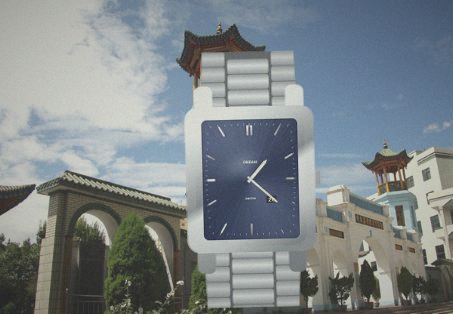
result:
1.22
